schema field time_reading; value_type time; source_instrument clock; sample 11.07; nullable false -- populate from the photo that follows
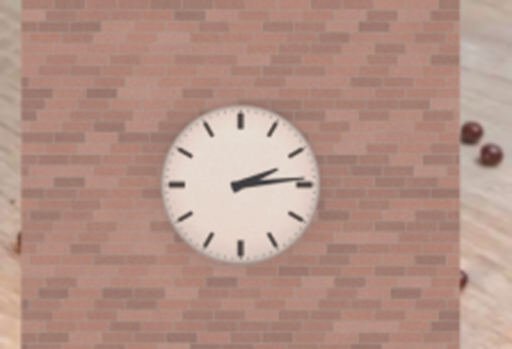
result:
2.14
